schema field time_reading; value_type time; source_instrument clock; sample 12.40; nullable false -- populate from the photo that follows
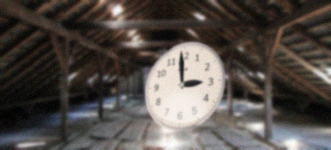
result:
2.59
